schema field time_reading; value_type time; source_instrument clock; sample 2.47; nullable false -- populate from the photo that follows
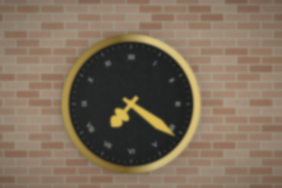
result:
7.21
